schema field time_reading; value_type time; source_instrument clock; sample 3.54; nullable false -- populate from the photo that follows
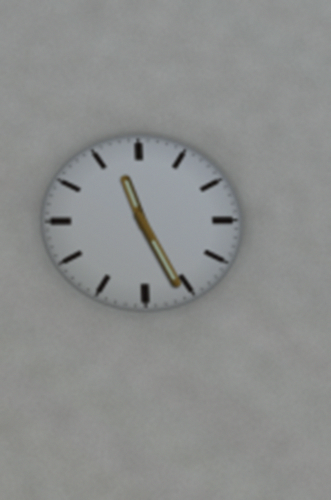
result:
11.26
